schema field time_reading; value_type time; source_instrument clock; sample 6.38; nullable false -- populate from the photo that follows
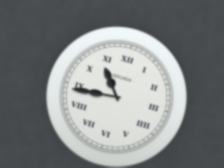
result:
10.44
